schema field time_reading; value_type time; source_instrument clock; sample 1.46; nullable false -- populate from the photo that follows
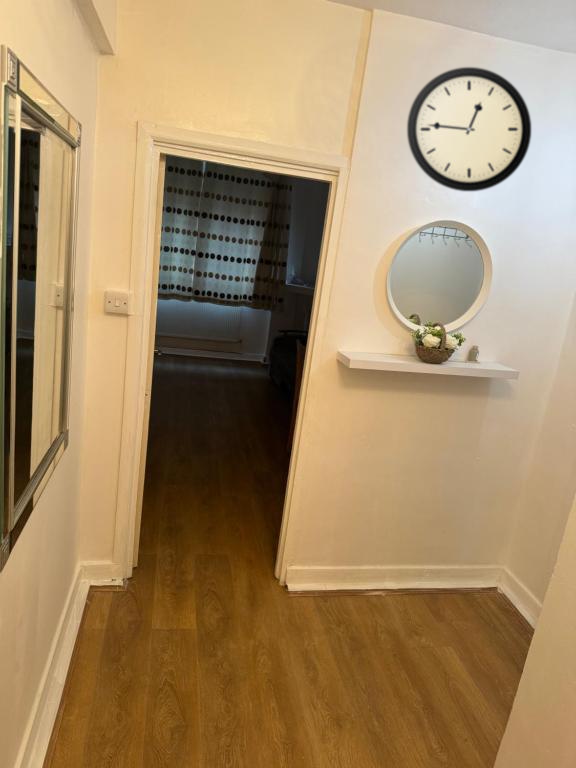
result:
12.46
